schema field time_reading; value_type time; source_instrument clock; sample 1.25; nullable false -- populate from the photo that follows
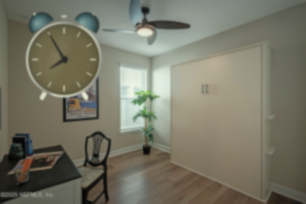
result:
7.55
